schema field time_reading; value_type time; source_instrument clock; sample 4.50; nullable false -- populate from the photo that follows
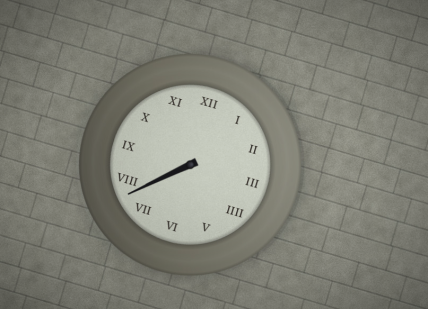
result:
7.38
